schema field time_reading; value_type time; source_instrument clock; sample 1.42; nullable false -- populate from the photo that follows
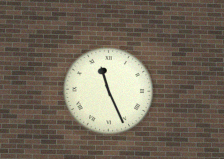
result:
11.26
